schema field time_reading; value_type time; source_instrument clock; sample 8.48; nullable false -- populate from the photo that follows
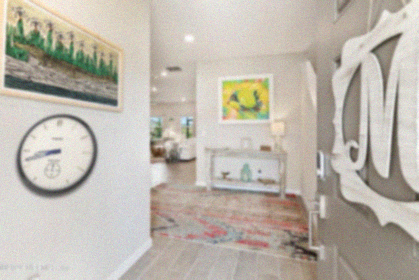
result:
8.42
